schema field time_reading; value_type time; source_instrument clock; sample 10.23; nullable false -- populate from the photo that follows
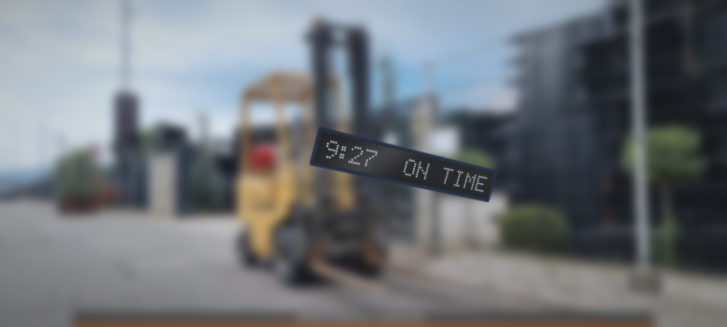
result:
9.27
